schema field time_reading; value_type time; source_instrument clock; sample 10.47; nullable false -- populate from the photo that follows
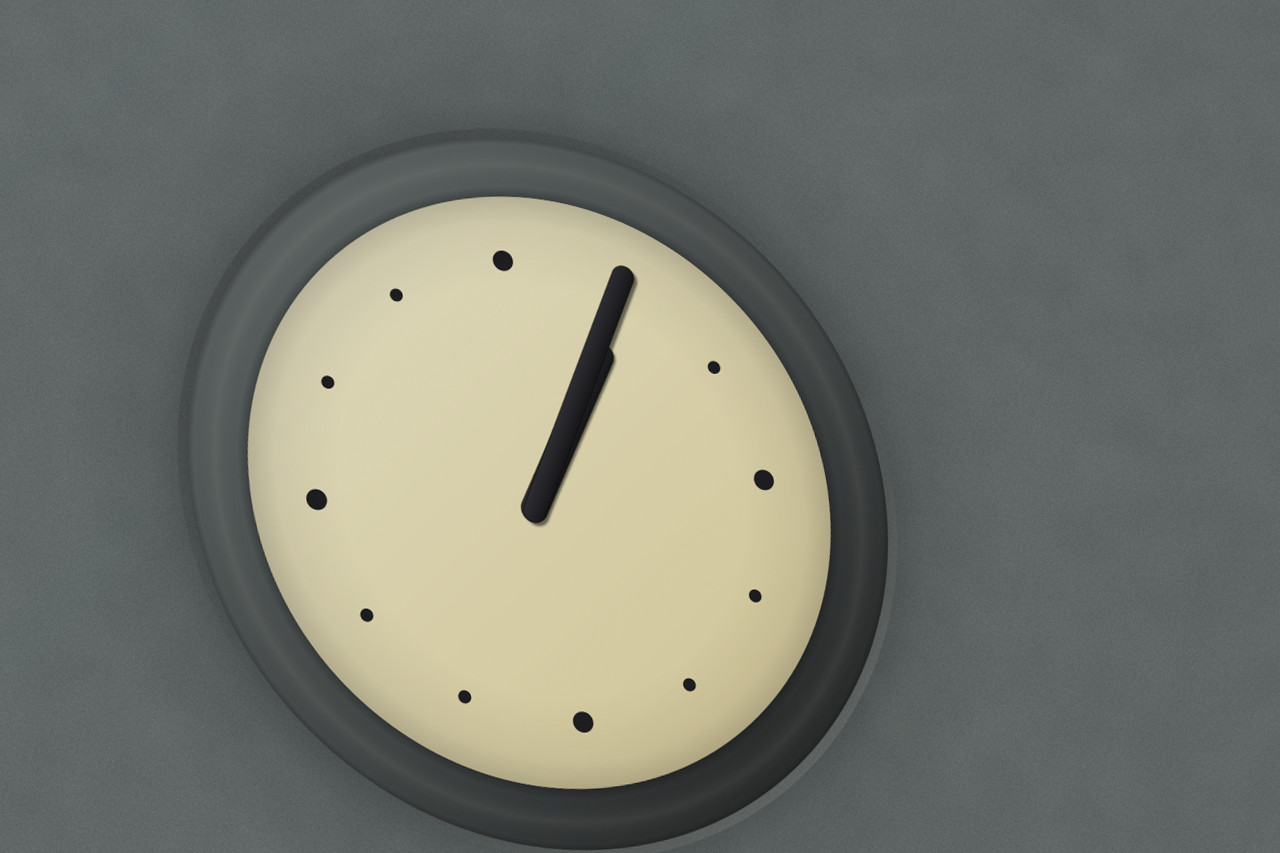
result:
1.05
